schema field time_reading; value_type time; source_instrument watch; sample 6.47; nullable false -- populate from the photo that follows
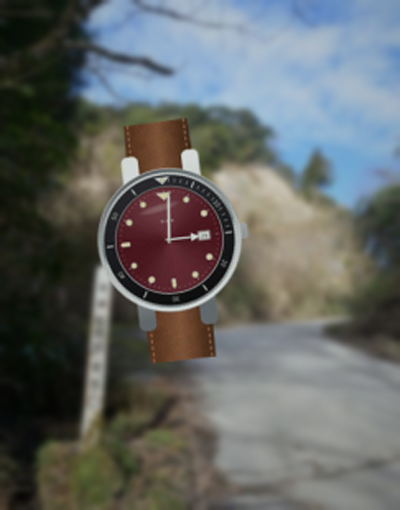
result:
3.01
